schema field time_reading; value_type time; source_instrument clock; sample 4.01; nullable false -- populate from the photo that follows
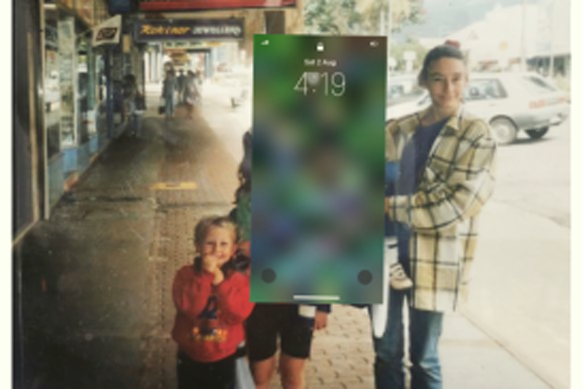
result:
4.19
